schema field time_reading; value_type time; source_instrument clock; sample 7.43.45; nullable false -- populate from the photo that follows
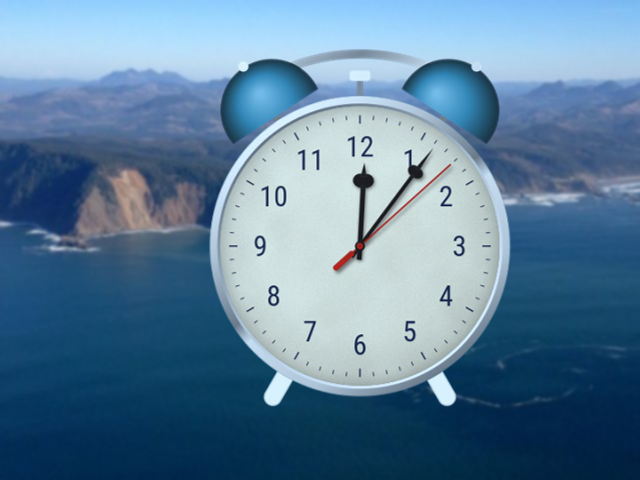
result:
12.06.08
